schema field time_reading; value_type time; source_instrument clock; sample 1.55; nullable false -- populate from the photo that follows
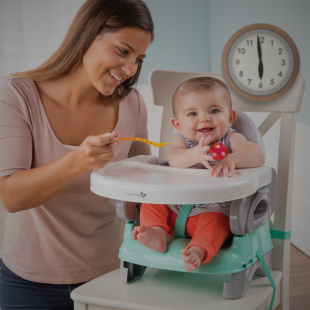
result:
5.59
